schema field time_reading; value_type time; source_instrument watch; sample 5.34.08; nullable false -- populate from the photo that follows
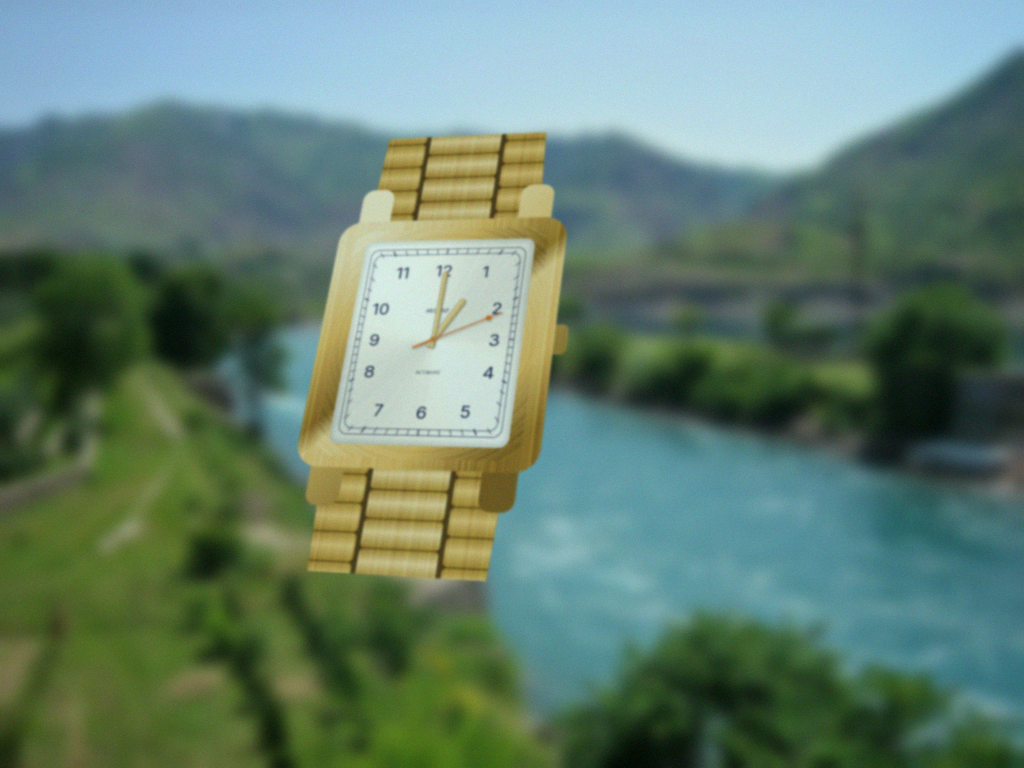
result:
1.00.11
